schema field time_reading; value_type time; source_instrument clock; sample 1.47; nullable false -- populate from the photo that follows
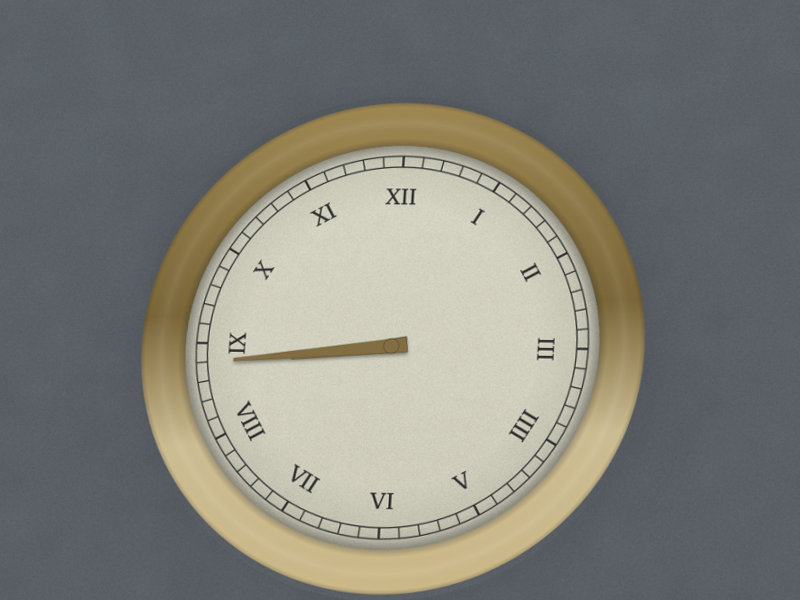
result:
8.44
